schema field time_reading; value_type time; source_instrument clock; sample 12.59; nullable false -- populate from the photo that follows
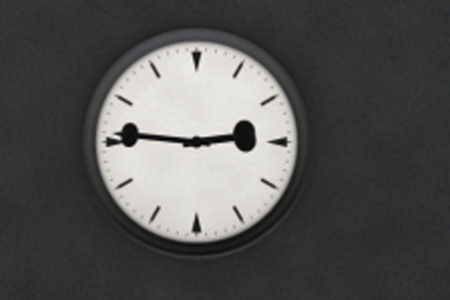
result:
2.46
